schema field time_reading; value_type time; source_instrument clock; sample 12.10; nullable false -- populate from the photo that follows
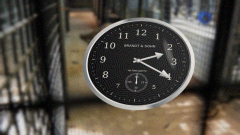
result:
2.20
